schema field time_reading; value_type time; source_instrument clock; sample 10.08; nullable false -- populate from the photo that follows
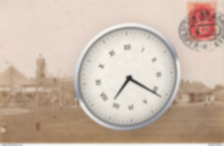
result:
7.21
